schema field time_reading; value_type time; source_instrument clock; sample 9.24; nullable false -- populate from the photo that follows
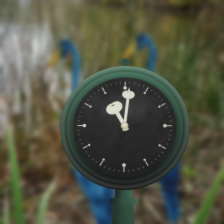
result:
11.01
